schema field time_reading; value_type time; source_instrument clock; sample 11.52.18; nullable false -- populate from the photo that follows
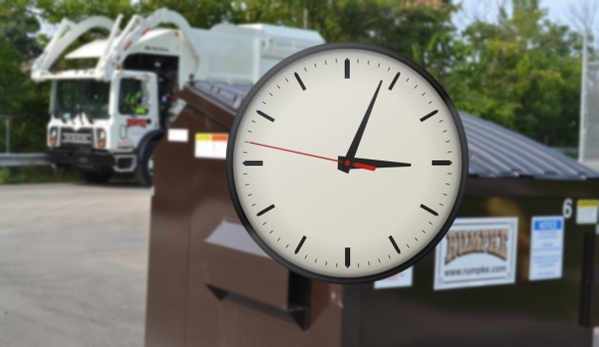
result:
3.03.47
